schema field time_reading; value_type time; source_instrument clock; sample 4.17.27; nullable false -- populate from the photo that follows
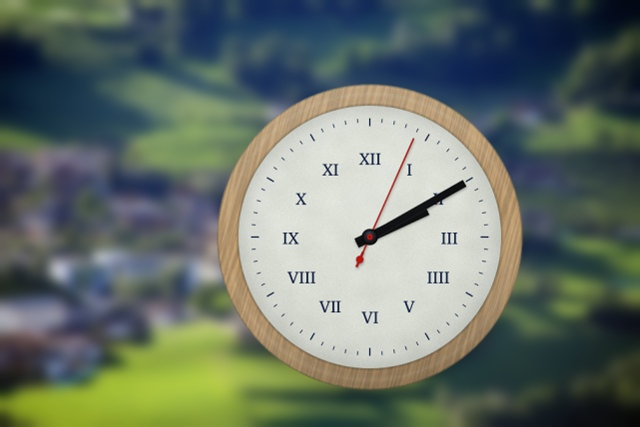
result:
2.10.04
